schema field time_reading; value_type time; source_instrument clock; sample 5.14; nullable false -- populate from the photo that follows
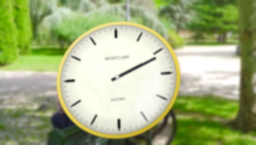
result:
2.11
